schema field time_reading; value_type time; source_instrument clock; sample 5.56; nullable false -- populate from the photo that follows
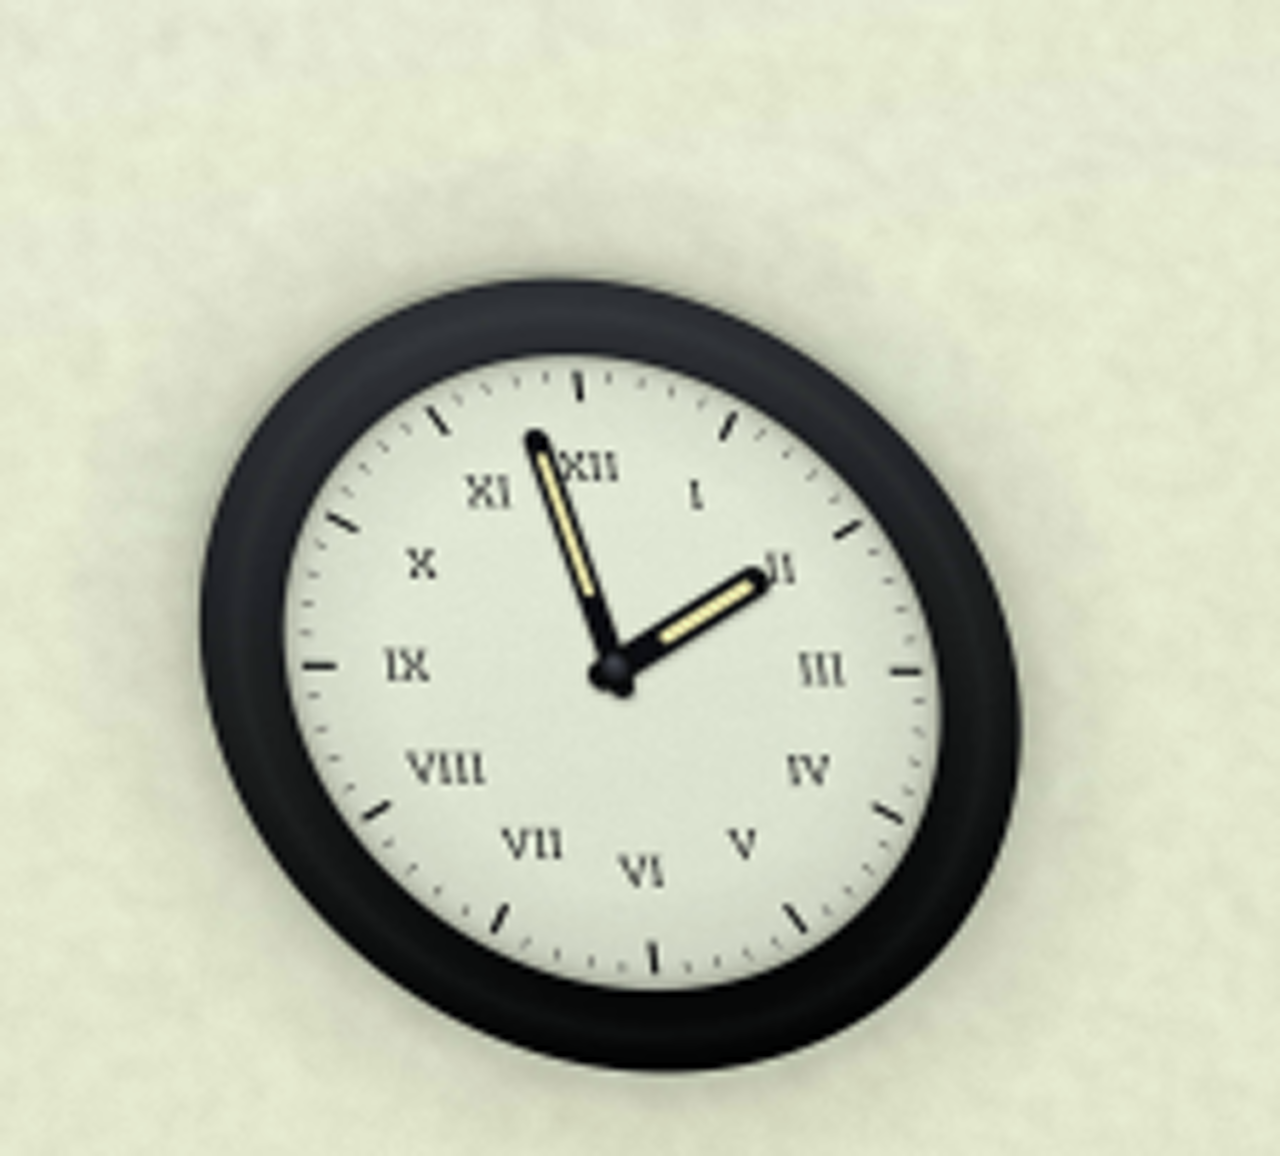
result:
1.58
